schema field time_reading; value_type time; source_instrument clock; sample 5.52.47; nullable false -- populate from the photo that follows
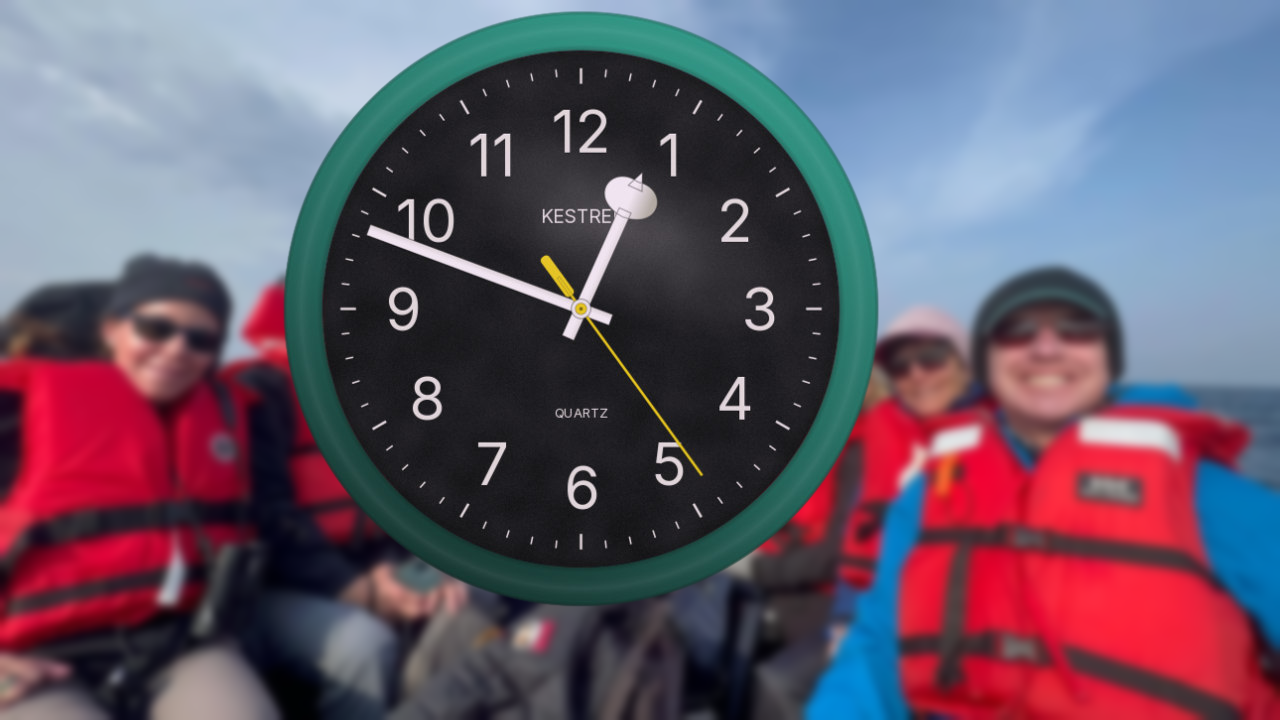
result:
12.48.24
